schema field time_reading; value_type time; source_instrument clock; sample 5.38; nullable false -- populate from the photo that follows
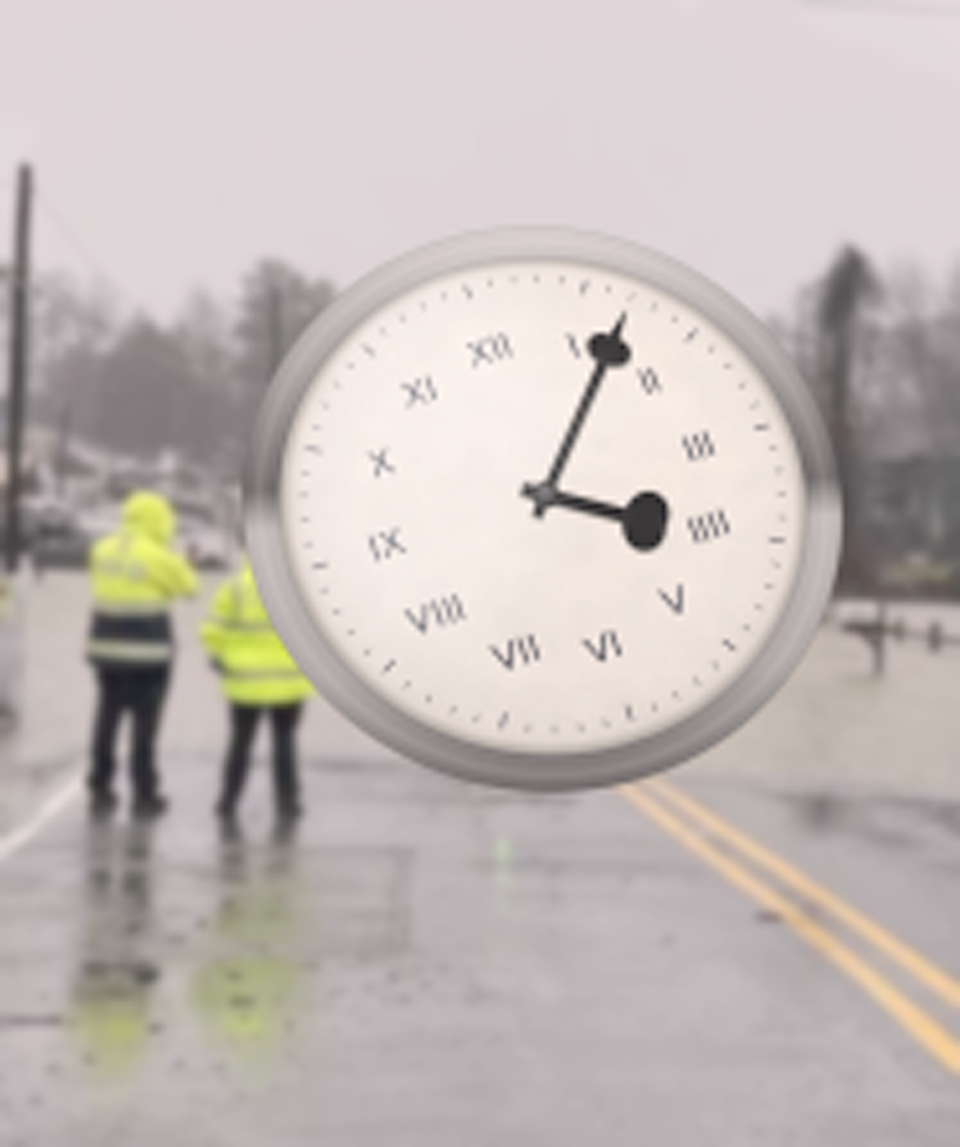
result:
4.07
